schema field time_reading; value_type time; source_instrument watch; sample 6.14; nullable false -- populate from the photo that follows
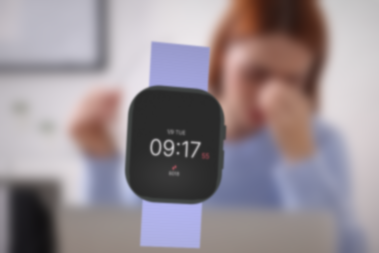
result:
9.17
